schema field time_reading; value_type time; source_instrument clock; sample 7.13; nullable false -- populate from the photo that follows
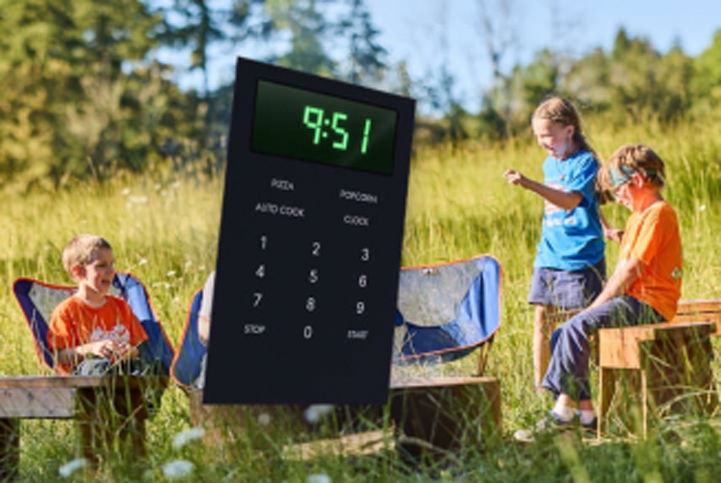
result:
9.51
